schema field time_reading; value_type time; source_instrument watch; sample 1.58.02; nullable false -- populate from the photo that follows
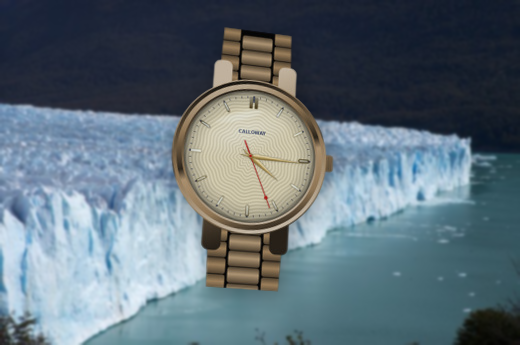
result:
4.15.26
